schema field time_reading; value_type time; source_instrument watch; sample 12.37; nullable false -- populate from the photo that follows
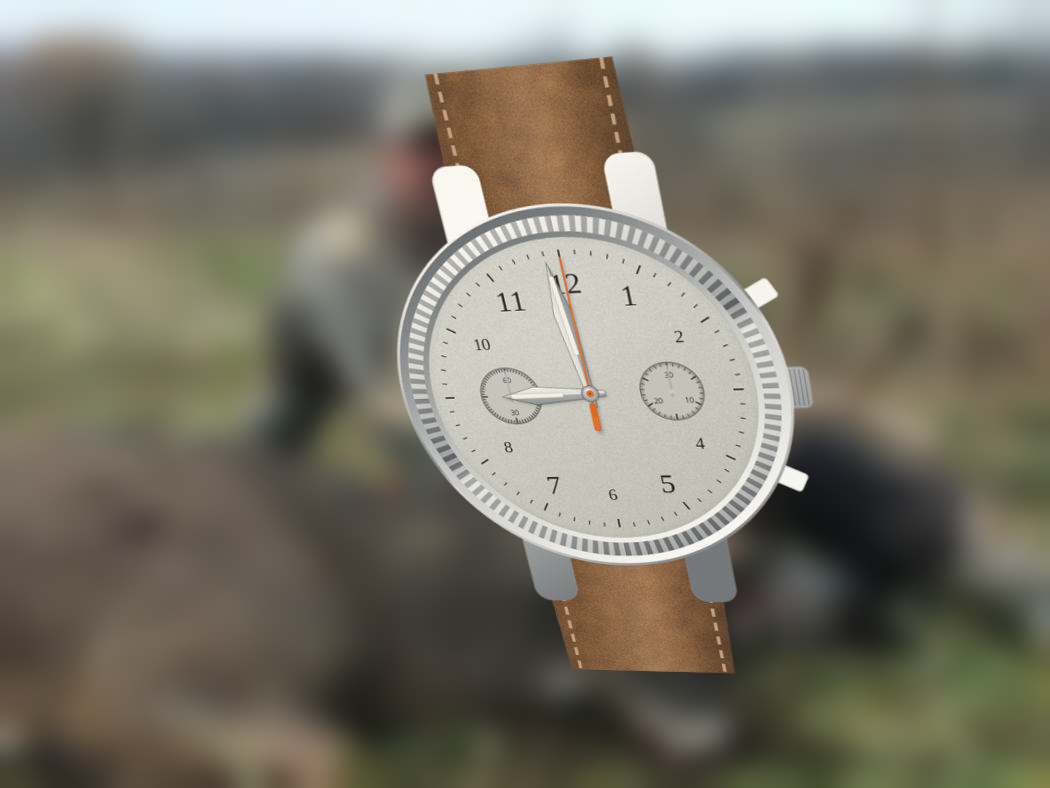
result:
8.59
